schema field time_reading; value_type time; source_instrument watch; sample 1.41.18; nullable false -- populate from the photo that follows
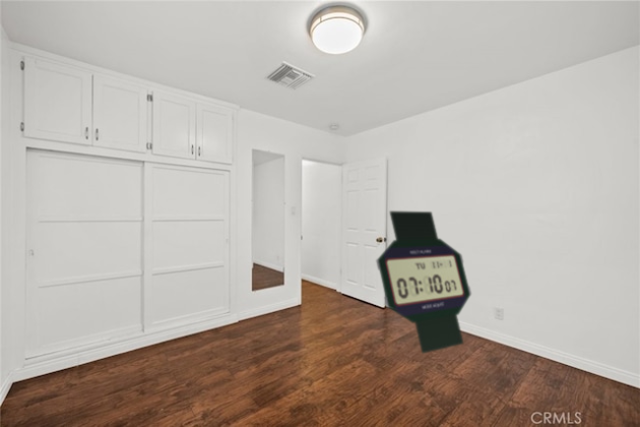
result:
7.10.07
